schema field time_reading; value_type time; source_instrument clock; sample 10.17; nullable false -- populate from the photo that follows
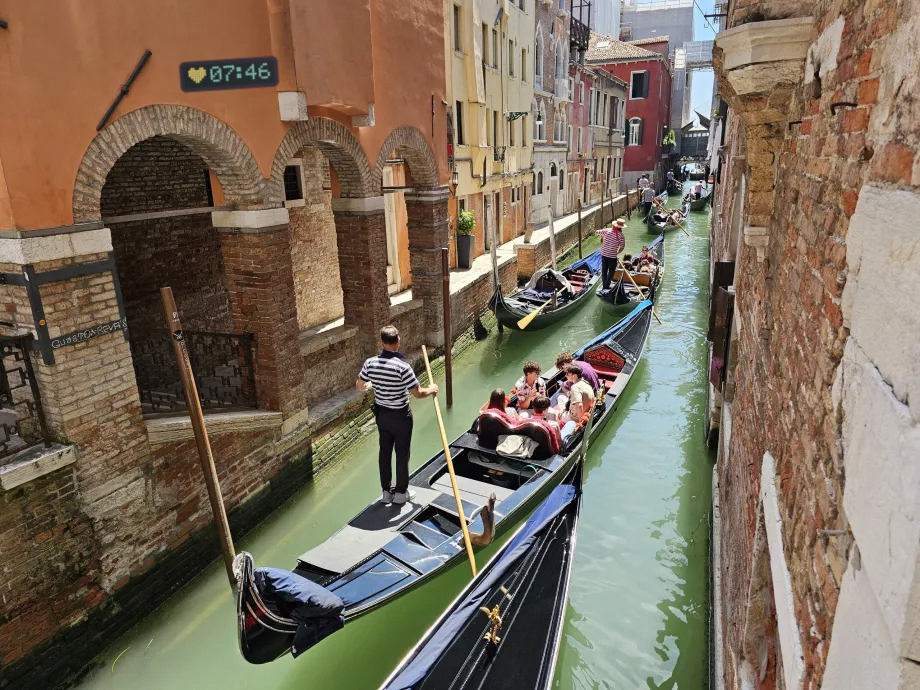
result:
7.46
